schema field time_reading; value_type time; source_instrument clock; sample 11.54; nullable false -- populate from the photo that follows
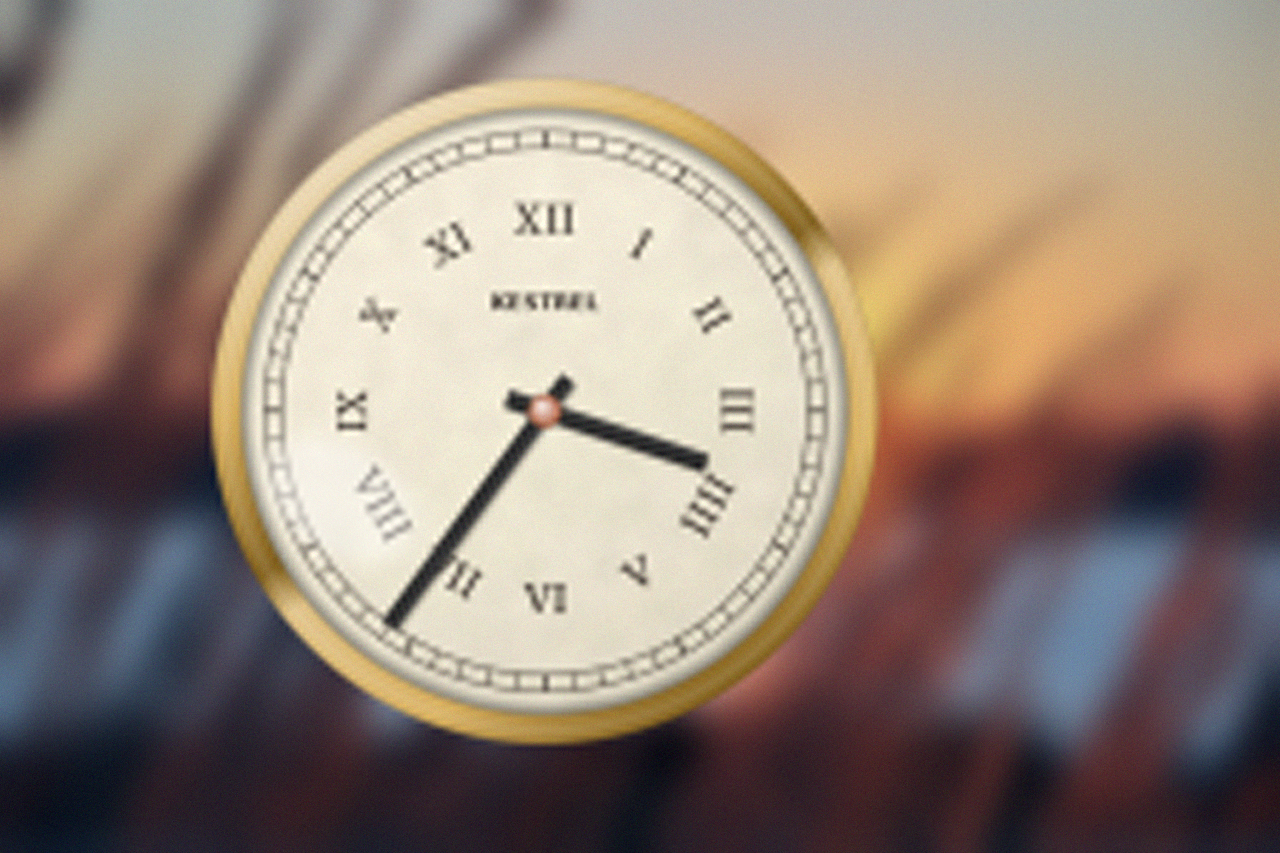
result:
3.36
